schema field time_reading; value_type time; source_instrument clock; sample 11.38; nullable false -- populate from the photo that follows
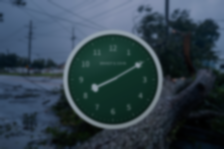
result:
8.10
